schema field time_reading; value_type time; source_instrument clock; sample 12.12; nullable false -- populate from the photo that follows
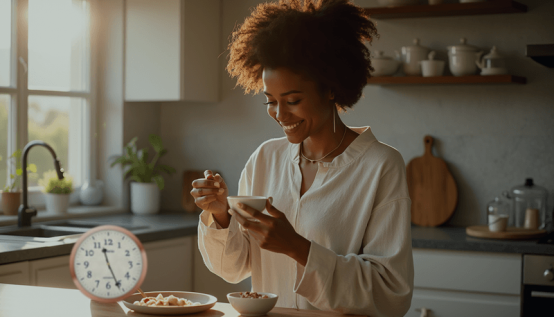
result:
11.26
